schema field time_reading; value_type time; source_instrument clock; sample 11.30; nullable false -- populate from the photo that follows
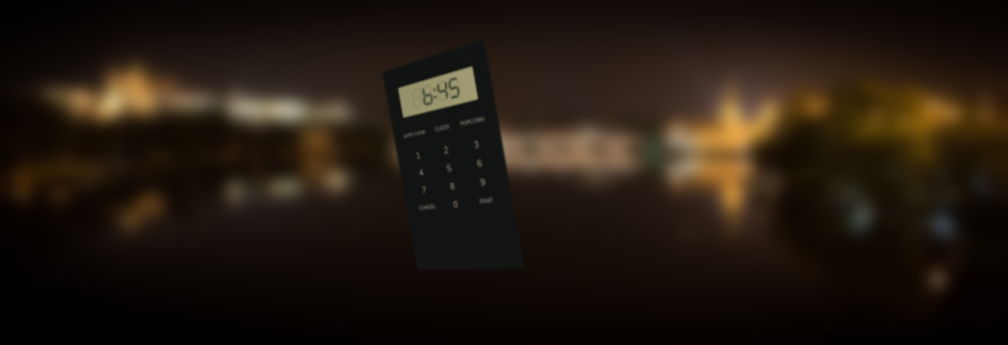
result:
6.45
